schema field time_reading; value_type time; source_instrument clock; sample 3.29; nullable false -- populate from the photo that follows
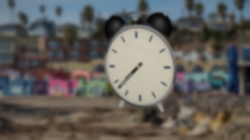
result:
7.38
